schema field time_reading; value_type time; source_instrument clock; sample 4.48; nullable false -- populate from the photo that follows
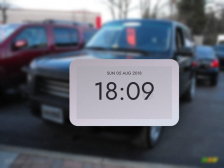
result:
18.09
